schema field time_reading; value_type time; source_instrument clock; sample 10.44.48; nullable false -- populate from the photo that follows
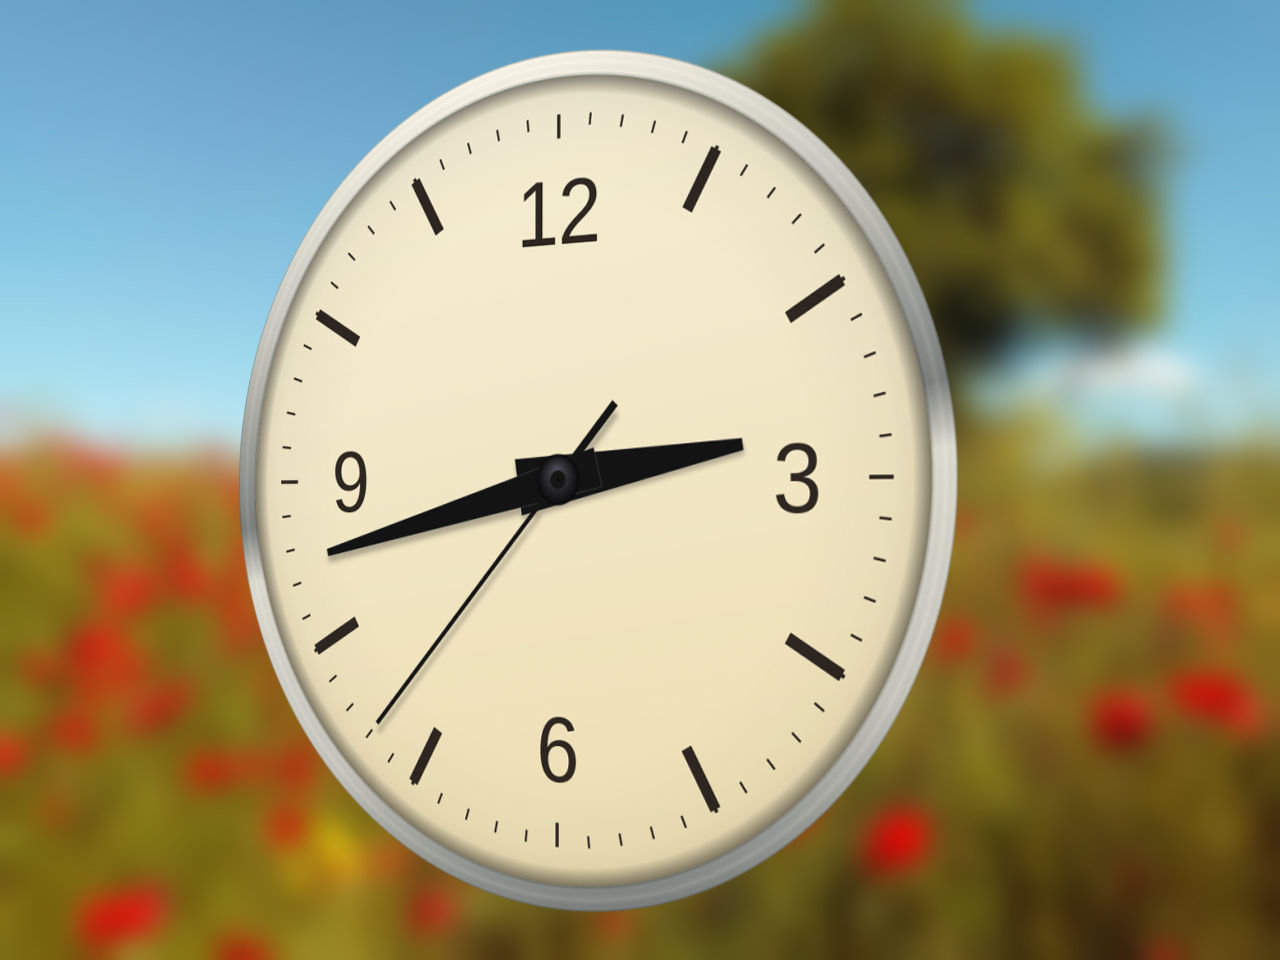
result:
2.42.37
